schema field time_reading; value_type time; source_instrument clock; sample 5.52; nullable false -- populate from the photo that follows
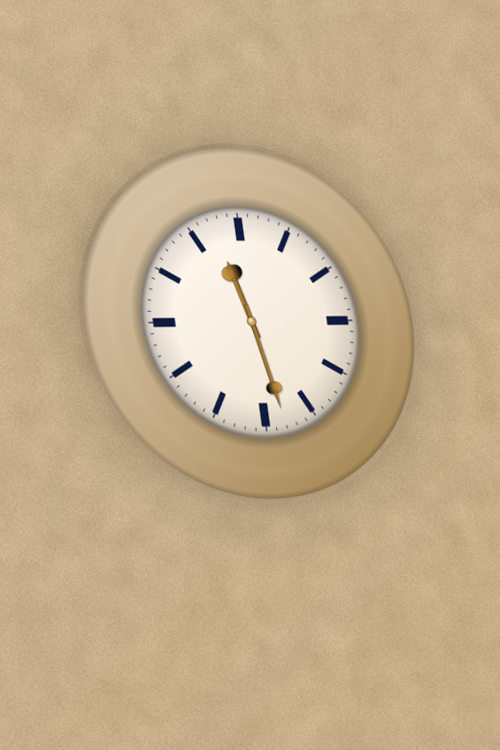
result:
11.28
